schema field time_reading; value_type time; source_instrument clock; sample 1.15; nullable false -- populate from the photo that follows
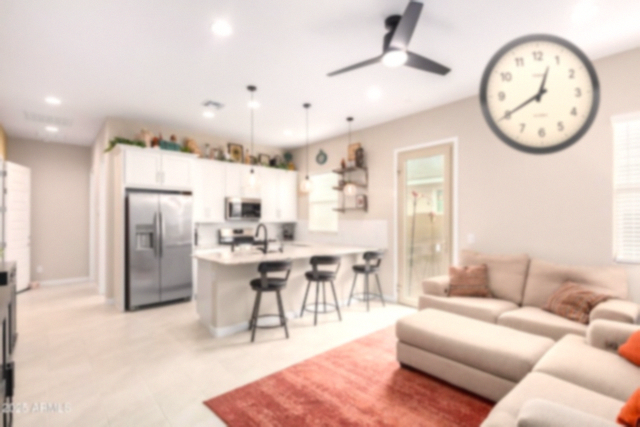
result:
12.40
